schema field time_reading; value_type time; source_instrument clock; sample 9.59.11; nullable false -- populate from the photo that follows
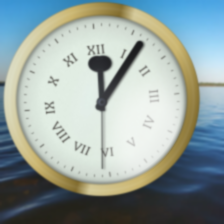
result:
12.06.31
